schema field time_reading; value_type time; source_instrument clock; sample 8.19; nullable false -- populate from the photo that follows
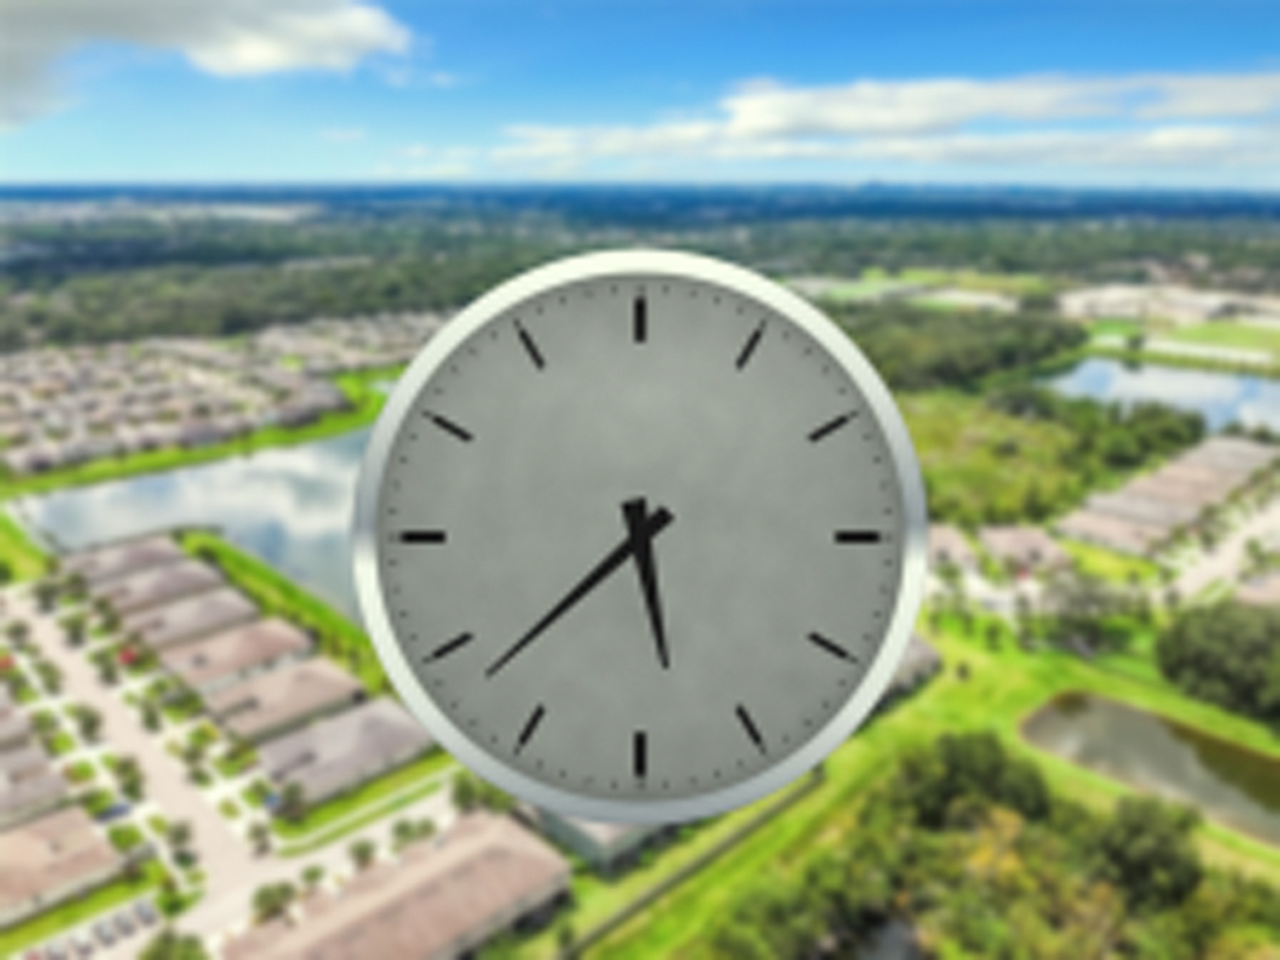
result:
5.38
